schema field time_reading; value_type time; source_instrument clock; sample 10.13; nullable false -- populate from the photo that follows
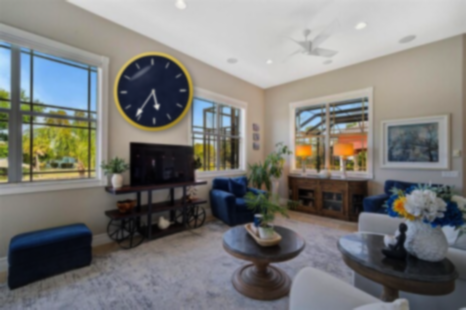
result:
5.36
